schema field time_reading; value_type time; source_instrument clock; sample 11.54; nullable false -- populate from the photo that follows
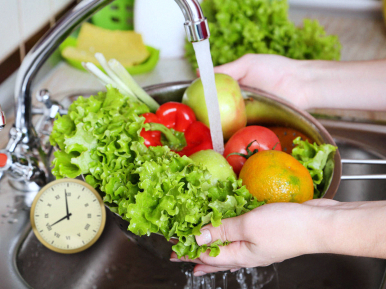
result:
7.59
